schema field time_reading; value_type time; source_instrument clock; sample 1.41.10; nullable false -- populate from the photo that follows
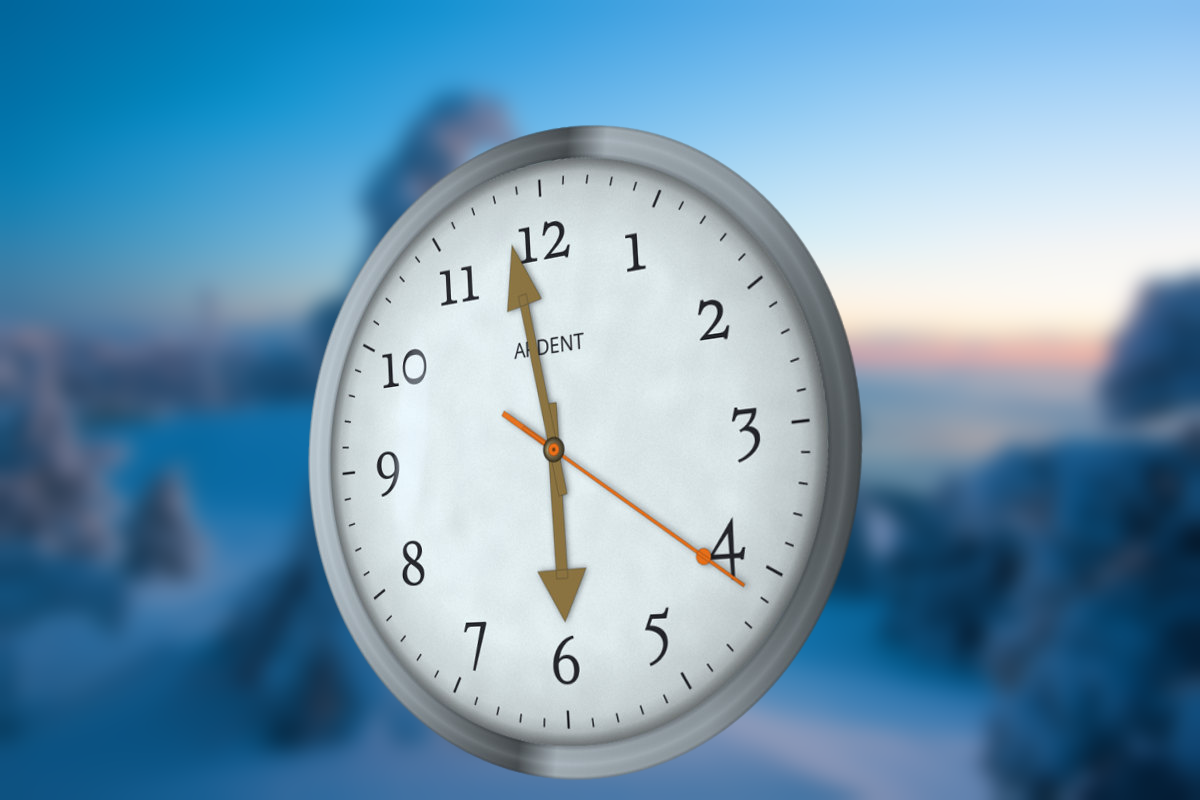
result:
5.58.21
